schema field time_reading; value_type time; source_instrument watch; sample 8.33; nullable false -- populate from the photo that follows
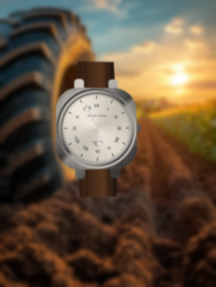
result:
5.56
